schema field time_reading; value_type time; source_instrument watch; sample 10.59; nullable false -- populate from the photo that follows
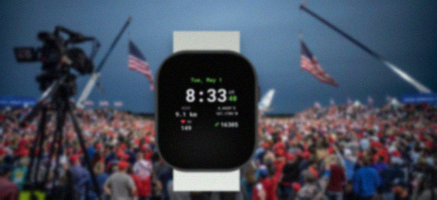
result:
8.33
